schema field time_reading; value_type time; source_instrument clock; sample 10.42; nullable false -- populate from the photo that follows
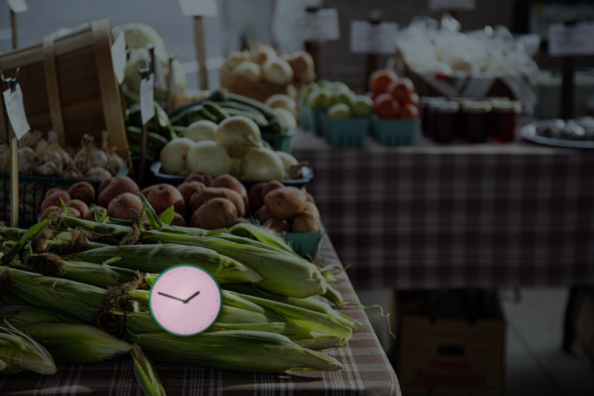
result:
1.48
